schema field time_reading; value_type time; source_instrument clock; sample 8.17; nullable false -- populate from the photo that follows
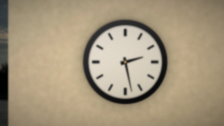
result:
2.28
